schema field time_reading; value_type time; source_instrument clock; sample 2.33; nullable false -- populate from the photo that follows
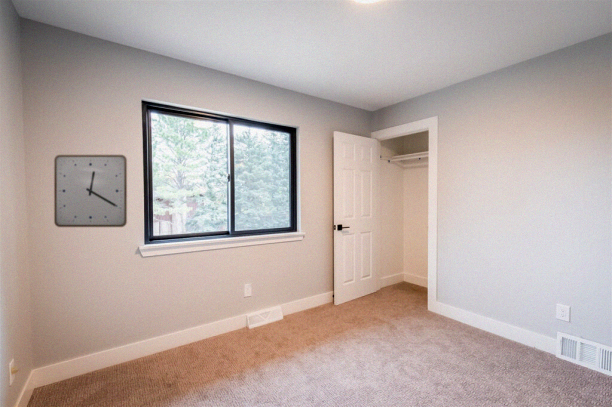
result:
12.20
